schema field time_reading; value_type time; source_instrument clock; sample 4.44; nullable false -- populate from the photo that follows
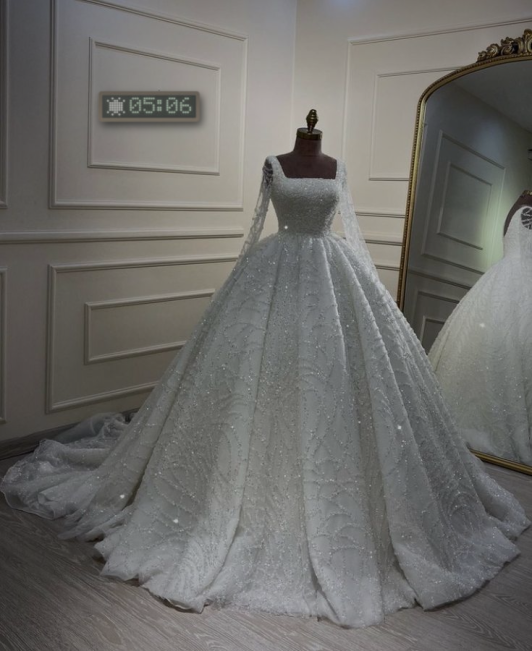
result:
5.06
